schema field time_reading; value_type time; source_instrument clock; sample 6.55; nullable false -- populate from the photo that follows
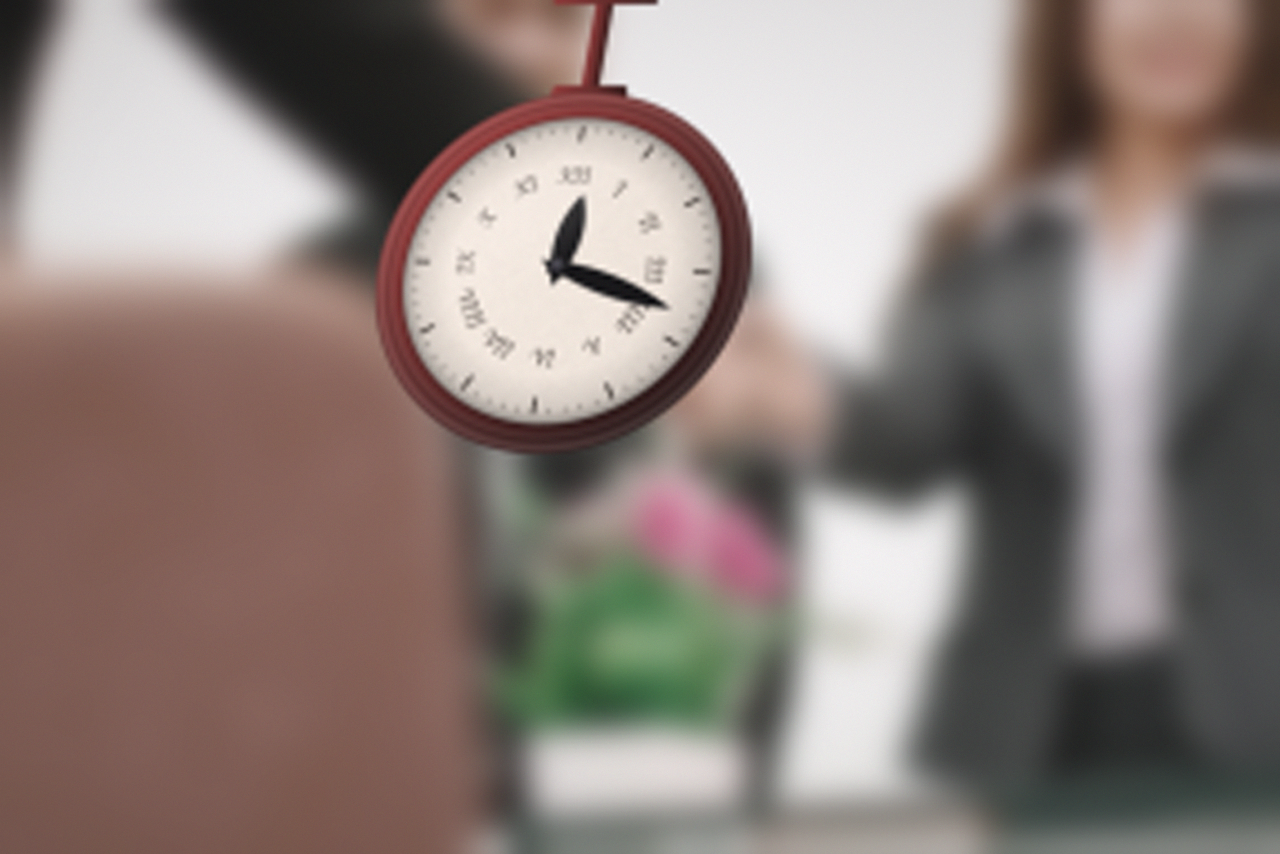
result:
12.18
